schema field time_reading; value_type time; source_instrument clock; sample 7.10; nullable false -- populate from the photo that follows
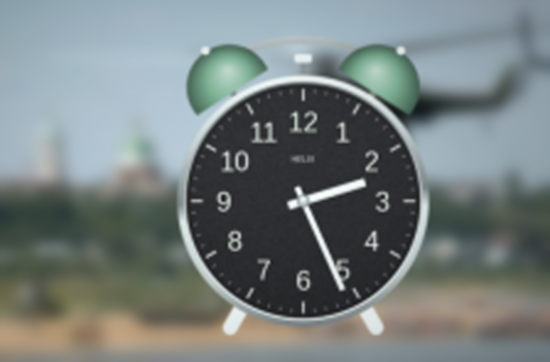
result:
2.26
